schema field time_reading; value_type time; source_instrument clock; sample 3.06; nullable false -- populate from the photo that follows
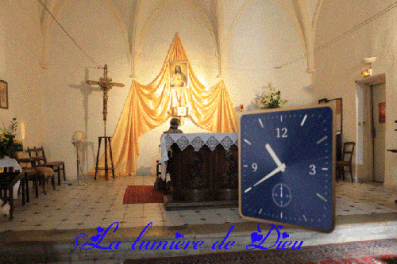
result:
10.40
